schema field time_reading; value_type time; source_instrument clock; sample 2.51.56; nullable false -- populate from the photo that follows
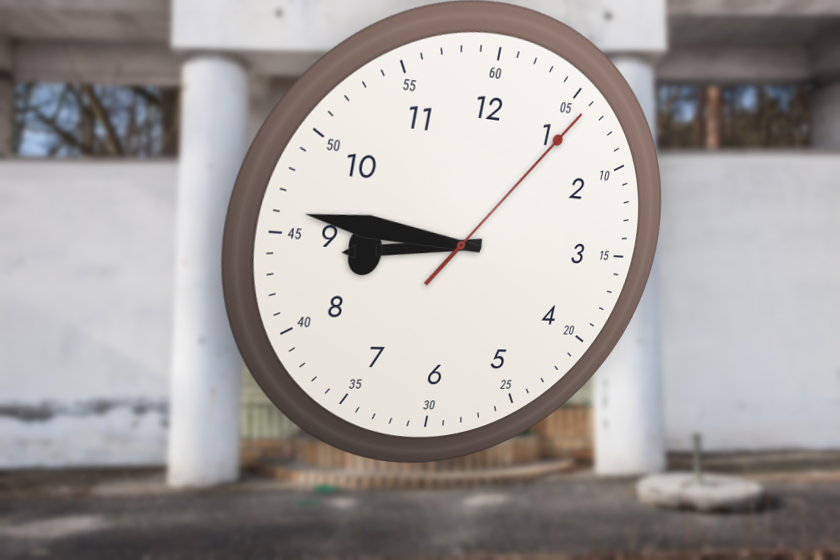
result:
8.46.06
